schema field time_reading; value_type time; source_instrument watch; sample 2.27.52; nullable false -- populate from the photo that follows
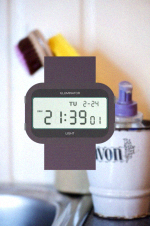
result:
21.39.01
